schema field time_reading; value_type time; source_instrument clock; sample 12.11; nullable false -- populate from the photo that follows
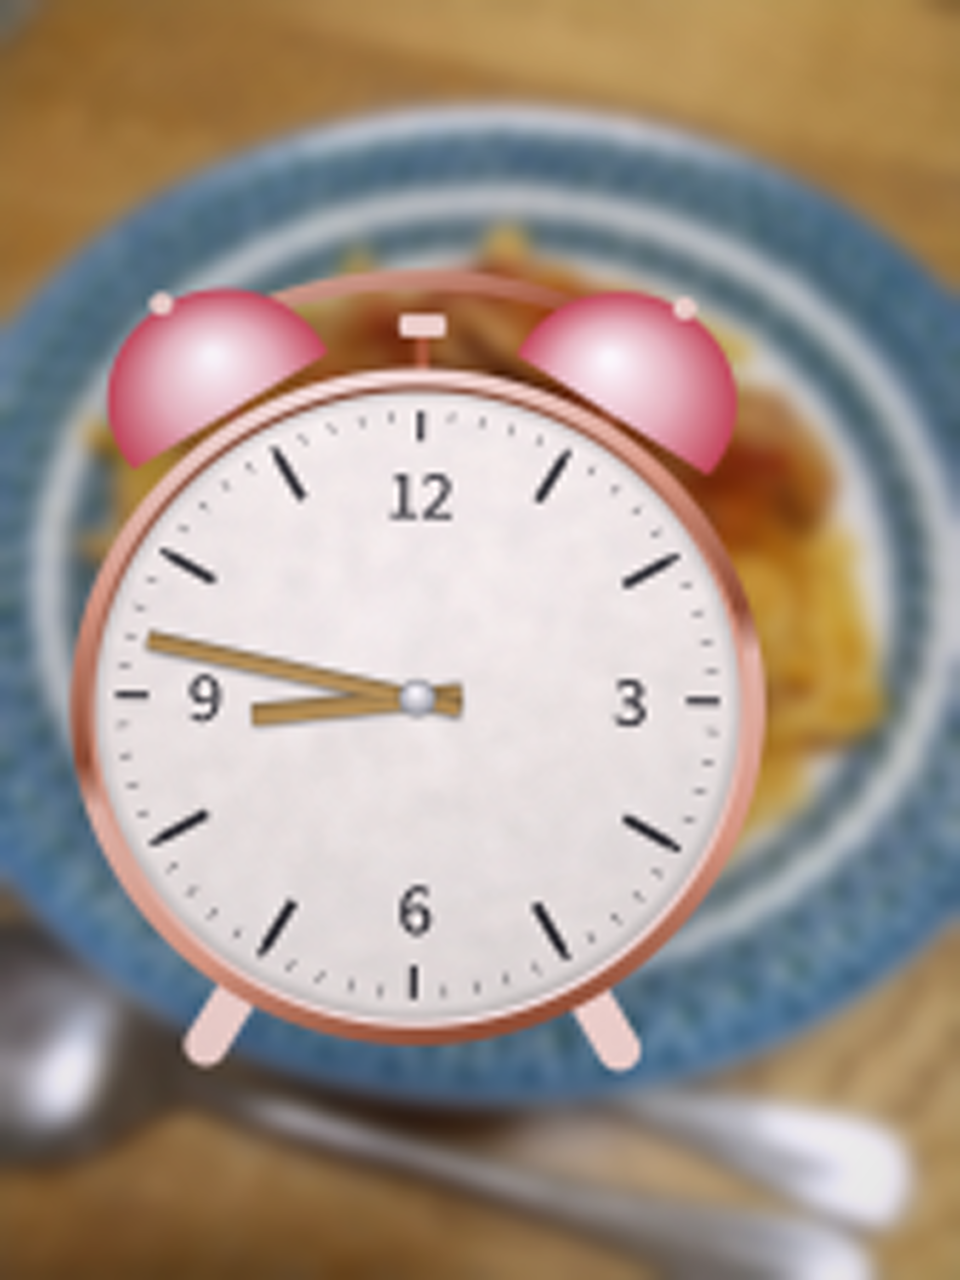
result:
8.47
